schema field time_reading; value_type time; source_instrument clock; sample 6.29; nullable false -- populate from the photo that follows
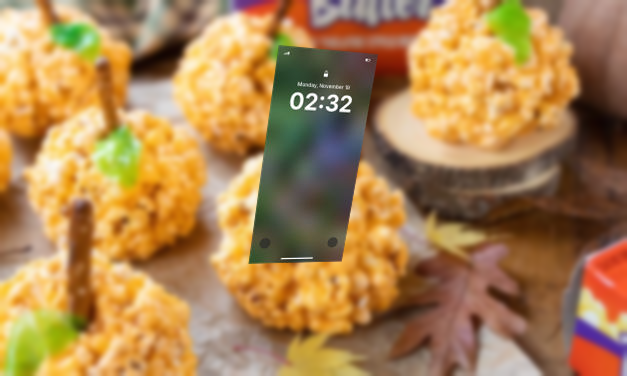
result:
2.32
